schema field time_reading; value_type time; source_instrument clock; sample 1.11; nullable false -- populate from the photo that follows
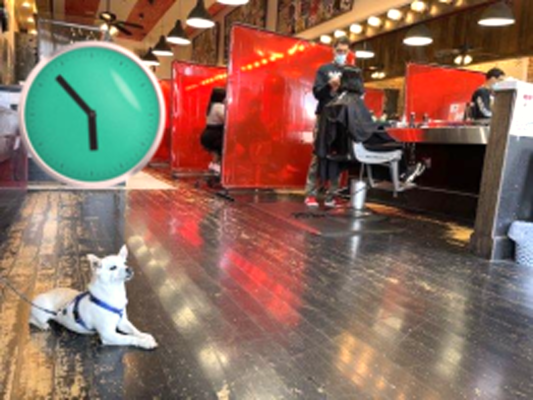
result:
5.53
